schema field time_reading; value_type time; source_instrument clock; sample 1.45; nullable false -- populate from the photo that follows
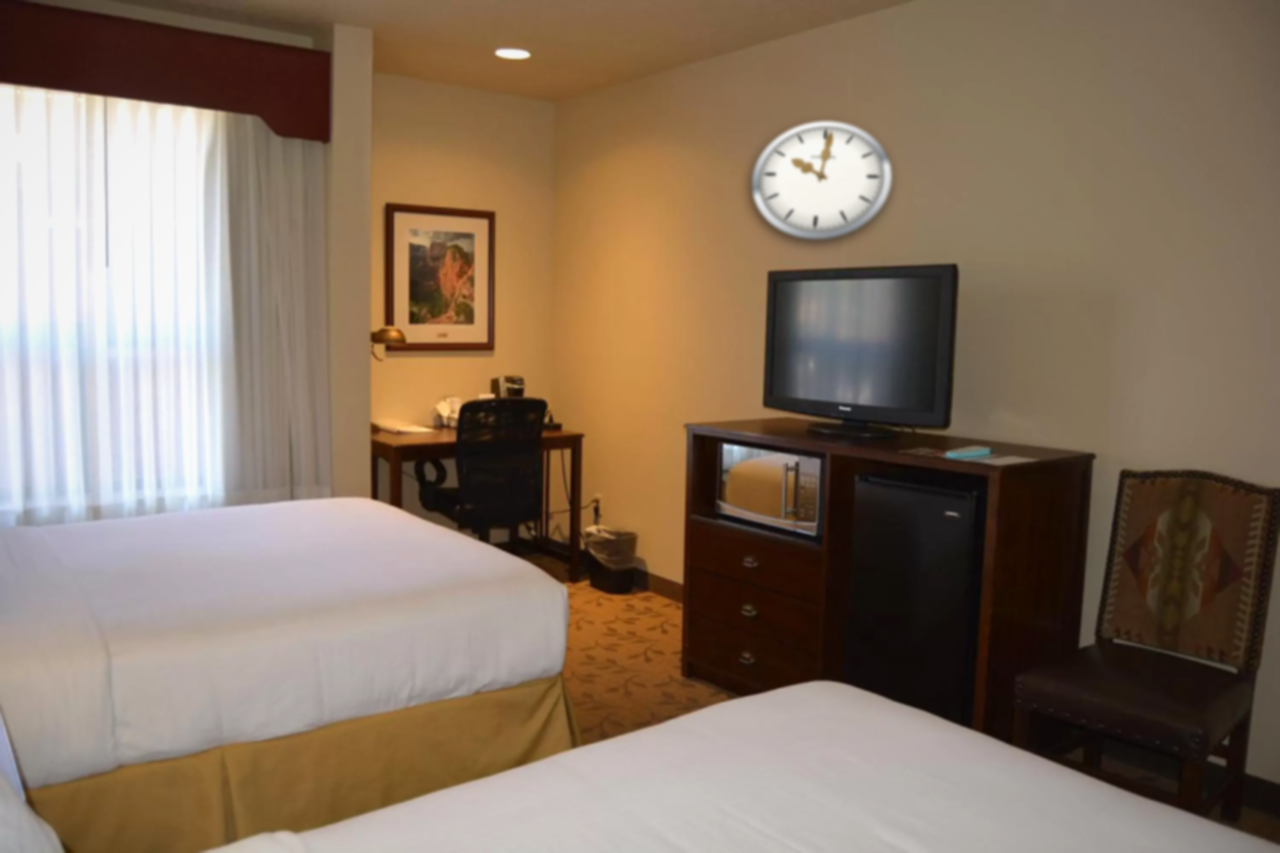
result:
10.01
